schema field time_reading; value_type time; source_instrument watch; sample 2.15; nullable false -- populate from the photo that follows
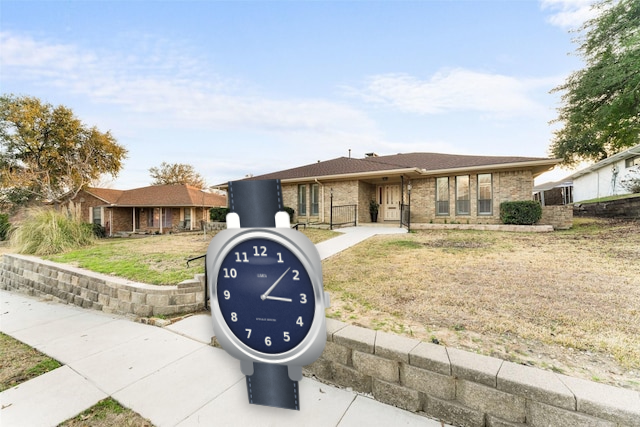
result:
3.08
